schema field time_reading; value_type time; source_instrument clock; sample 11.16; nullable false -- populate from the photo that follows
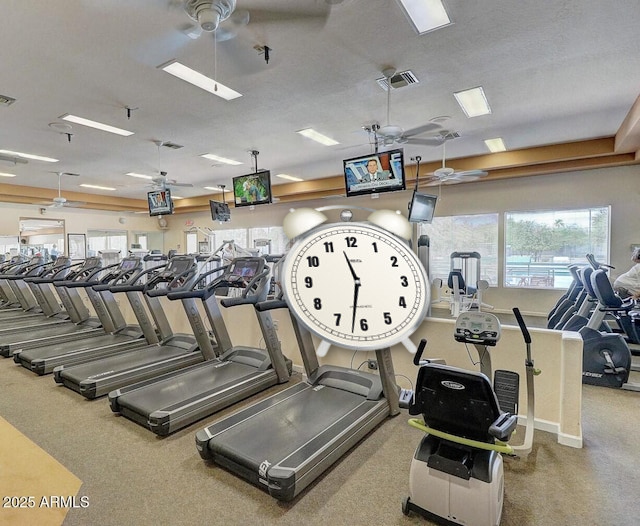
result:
11.32
